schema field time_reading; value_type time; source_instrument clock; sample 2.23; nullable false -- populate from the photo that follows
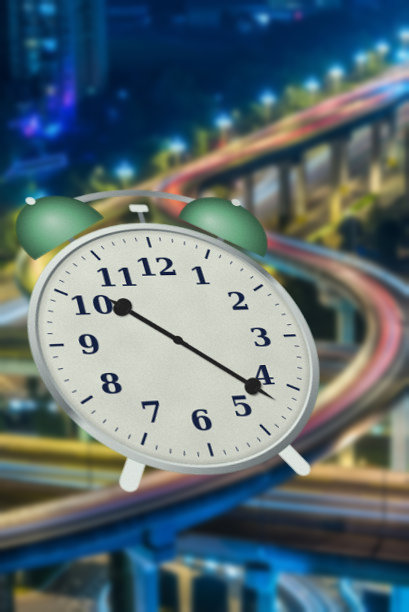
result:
10.22
